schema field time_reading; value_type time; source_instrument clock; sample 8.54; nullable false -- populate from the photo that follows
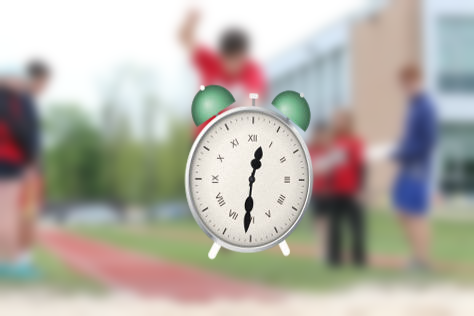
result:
12.31
